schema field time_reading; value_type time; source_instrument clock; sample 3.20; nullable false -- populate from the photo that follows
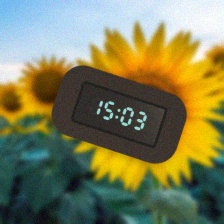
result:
15.03
